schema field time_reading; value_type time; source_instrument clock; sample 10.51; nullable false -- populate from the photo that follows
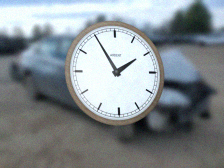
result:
1.55
